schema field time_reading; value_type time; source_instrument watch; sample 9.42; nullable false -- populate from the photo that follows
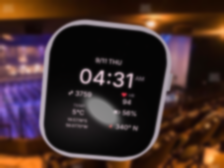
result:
4.31
